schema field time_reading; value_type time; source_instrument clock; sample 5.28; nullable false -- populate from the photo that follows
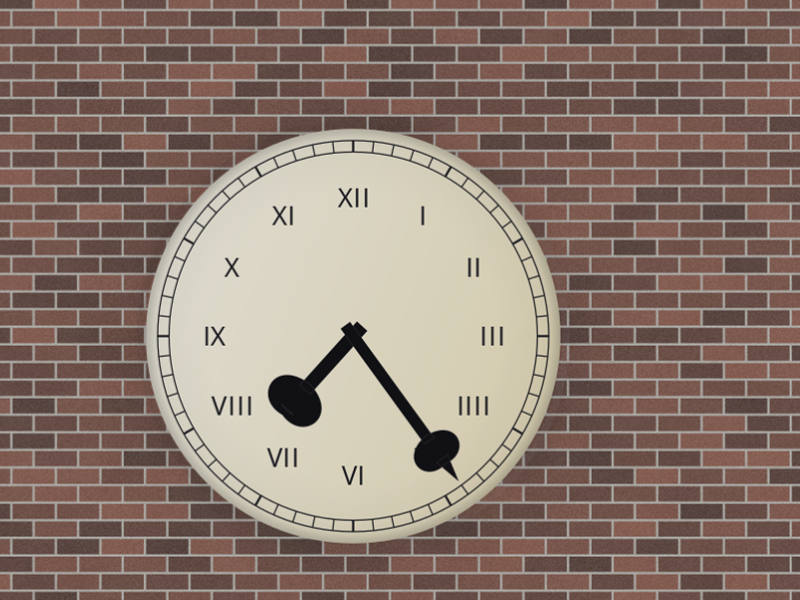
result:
7.24
